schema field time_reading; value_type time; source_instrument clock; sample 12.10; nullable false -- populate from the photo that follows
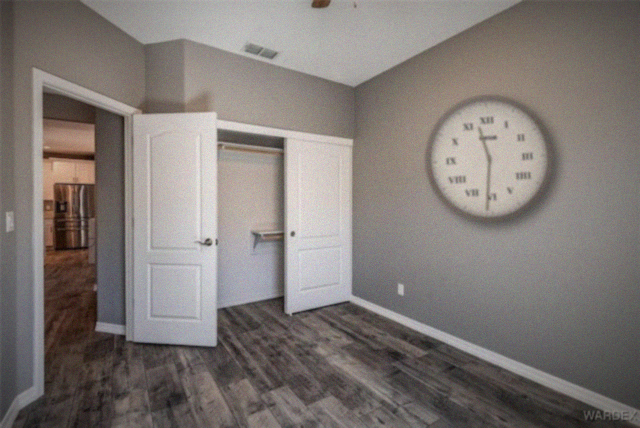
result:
11.31
